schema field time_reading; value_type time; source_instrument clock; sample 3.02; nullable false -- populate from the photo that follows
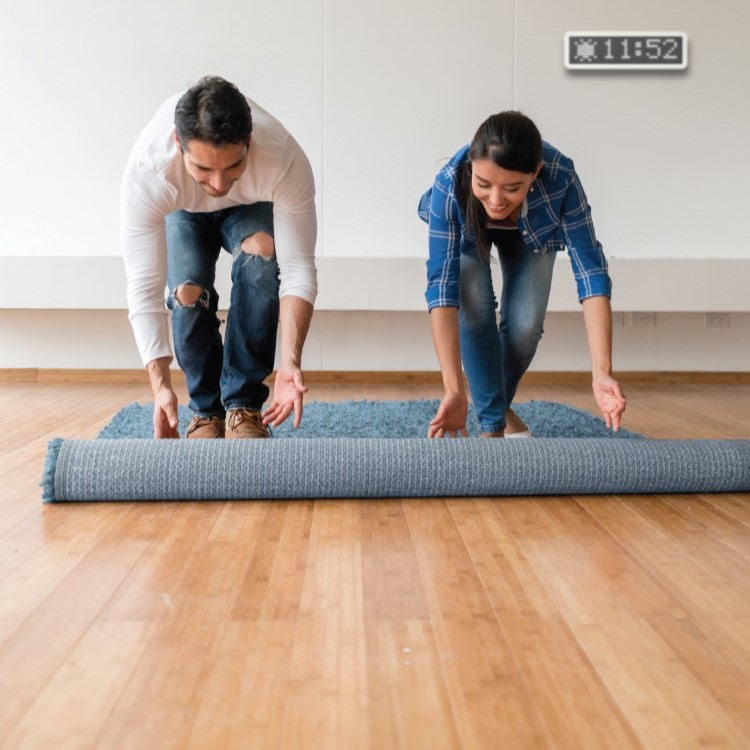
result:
11.52
